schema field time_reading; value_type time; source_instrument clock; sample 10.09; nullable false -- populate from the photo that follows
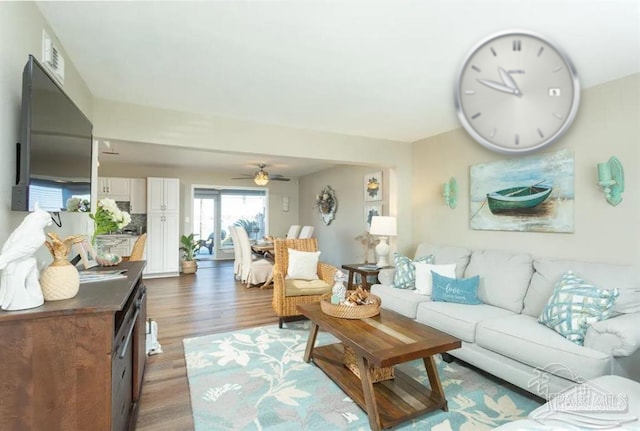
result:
10.48
